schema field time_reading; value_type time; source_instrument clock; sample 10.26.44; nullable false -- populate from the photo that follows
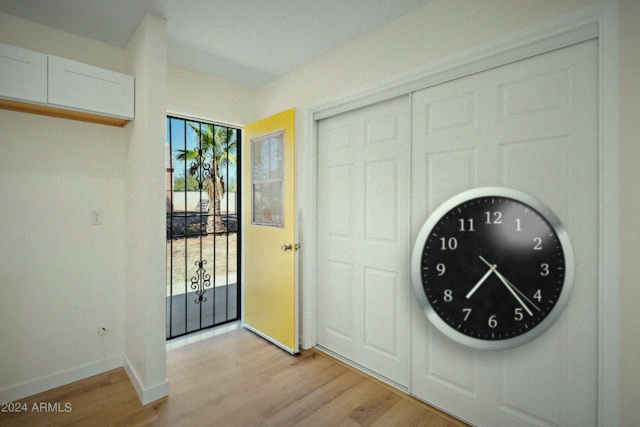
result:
7.23.22
